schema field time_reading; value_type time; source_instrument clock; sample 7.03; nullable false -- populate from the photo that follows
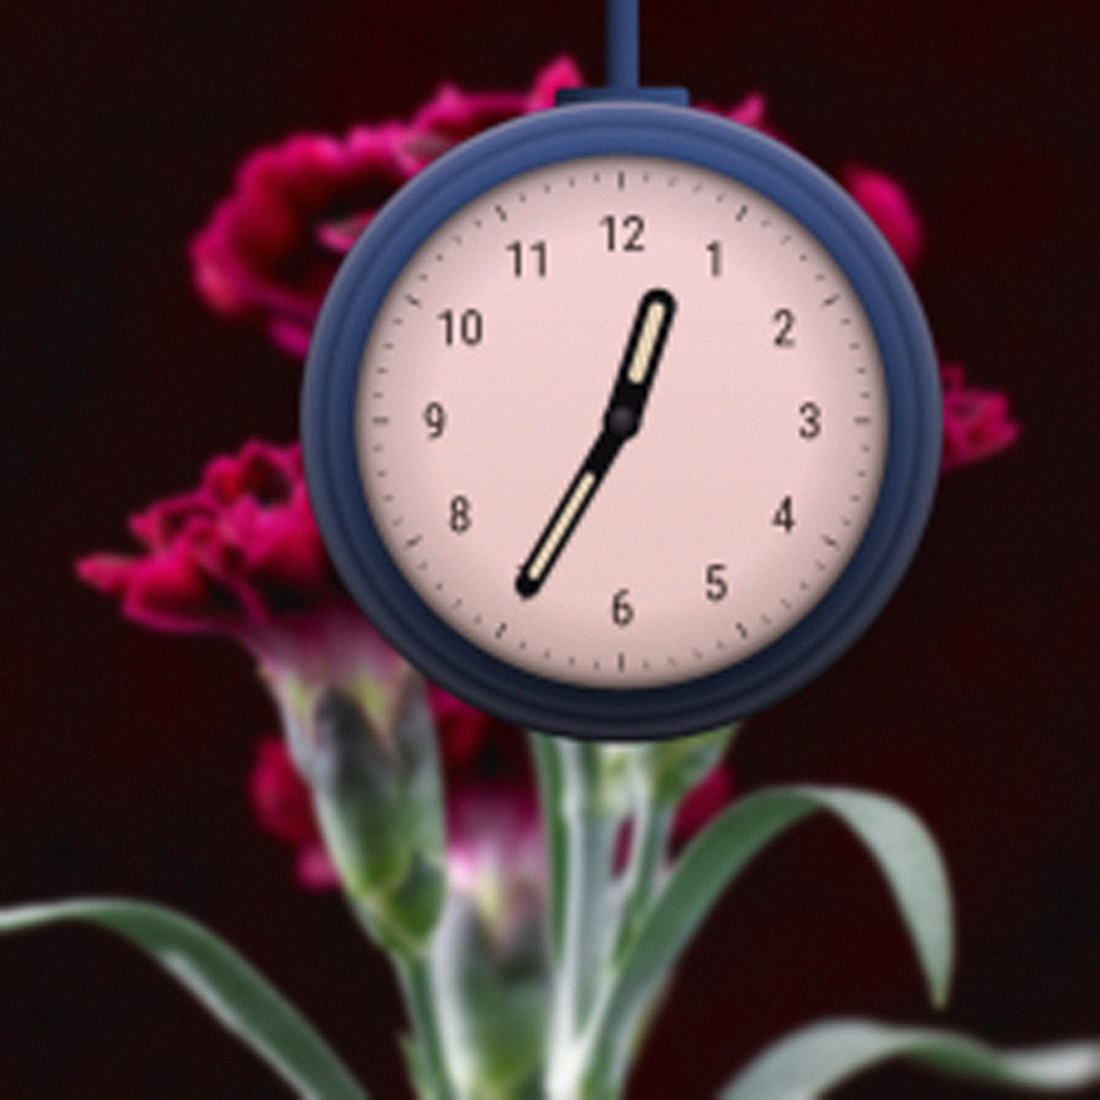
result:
12.35
